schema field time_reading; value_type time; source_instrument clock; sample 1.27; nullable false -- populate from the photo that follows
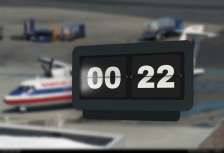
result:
0.22
